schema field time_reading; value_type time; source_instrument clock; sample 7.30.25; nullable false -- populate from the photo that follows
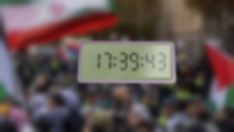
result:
17.39.43
